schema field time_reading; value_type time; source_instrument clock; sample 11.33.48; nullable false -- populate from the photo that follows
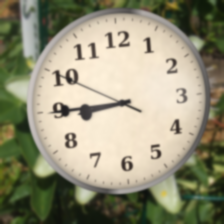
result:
8.44.50
